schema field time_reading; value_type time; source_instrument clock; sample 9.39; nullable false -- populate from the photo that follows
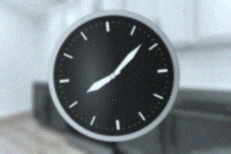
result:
8.08
